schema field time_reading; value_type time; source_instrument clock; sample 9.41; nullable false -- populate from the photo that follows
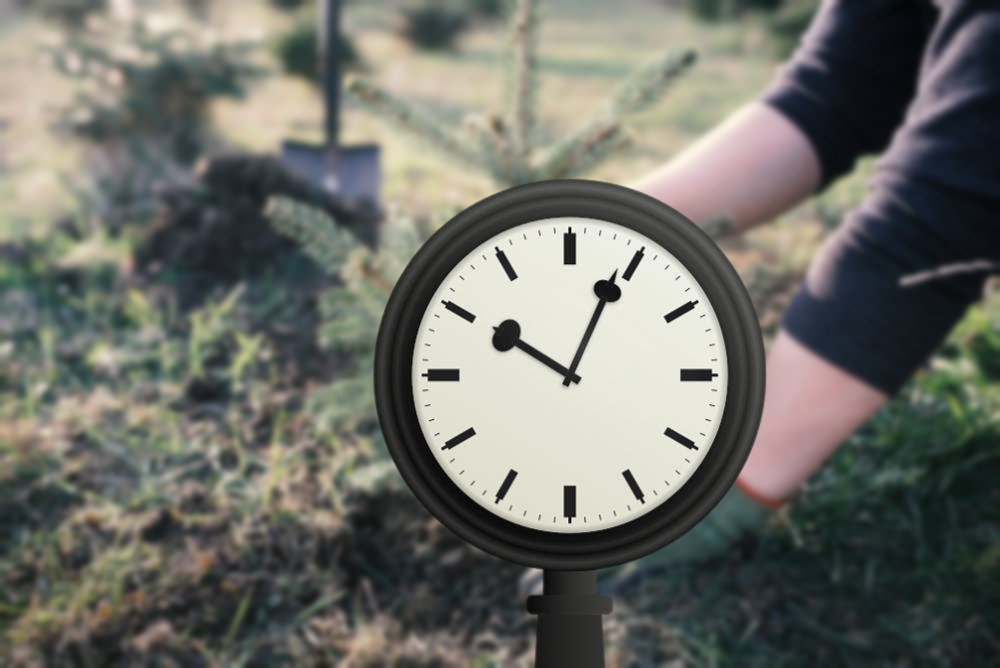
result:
10.04
